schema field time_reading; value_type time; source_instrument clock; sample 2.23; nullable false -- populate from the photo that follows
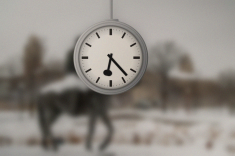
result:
6.23
